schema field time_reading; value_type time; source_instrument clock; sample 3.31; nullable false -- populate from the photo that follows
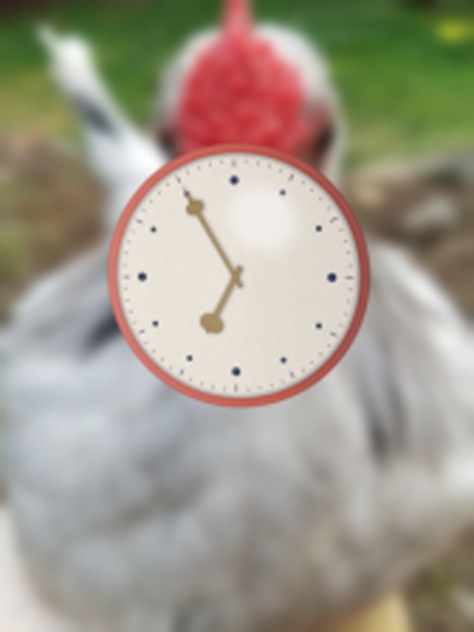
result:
6.55
